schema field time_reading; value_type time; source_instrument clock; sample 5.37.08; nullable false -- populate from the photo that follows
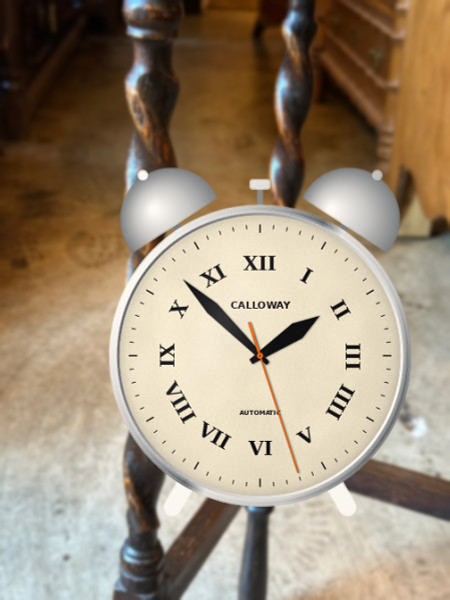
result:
1.52.27
